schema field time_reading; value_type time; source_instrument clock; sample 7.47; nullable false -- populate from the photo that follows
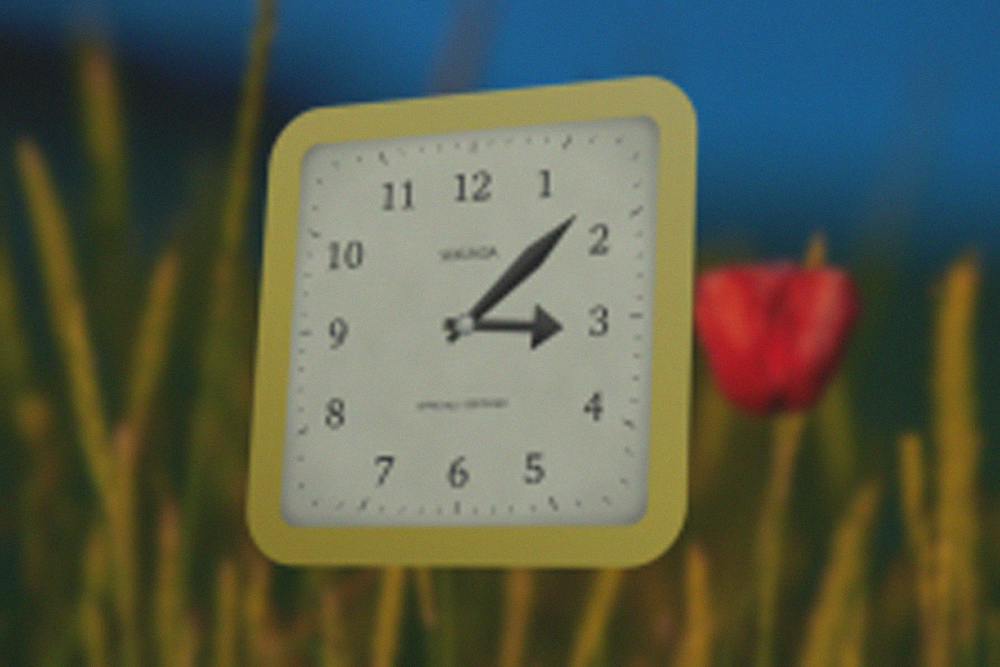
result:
3.08
